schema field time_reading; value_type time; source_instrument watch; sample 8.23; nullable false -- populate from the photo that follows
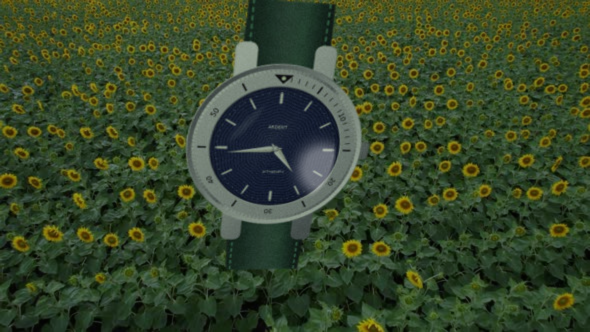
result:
4.44
